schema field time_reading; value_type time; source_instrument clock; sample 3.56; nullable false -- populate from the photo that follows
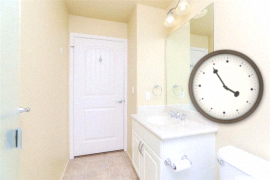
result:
3.54
